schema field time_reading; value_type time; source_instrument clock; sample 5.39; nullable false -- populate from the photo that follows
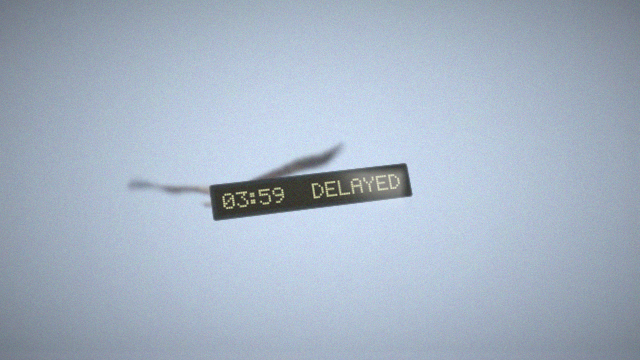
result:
3.59
